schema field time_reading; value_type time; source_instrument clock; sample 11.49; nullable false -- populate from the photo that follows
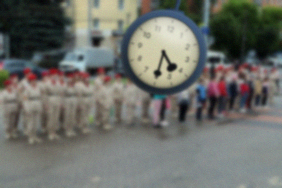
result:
4.30
